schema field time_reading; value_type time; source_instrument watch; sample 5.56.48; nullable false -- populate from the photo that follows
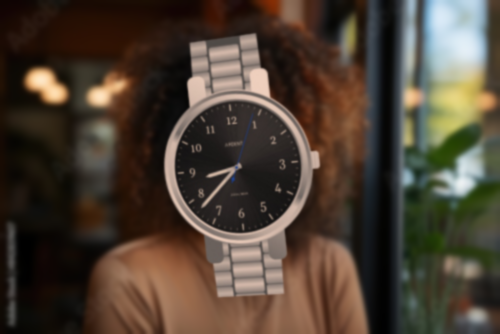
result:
8.38.04
